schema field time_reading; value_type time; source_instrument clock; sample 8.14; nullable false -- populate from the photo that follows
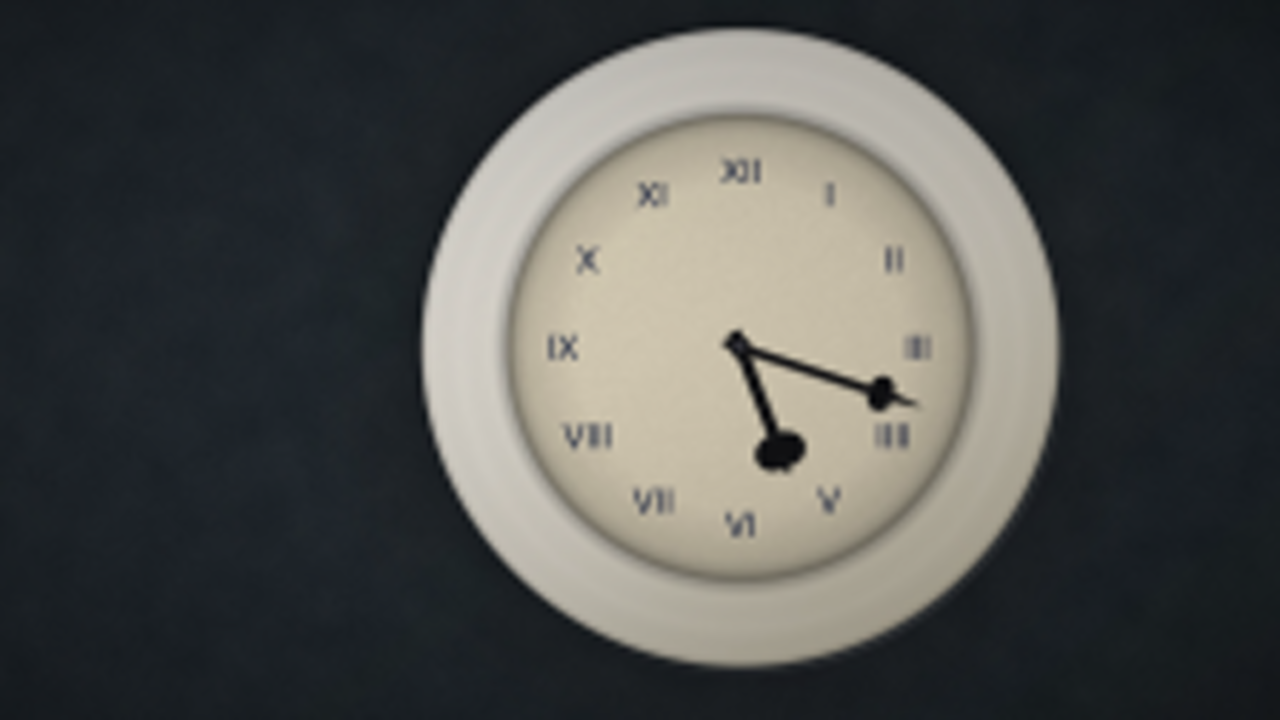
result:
5.18
